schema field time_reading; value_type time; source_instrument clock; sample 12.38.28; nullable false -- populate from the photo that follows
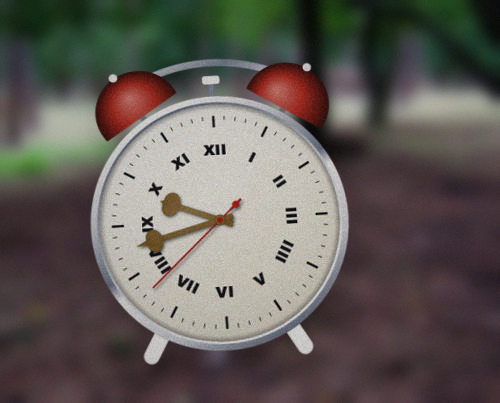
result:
9.42.38
